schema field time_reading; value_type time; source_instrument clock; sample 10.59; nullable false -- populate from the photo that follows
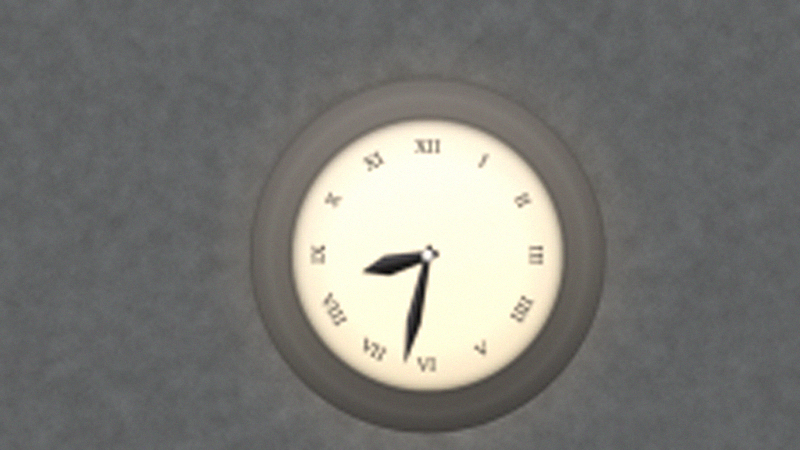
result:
8.32
